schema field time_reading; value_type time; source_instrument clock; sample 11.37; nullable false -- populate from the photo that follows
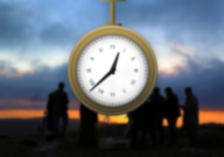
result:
12.38
